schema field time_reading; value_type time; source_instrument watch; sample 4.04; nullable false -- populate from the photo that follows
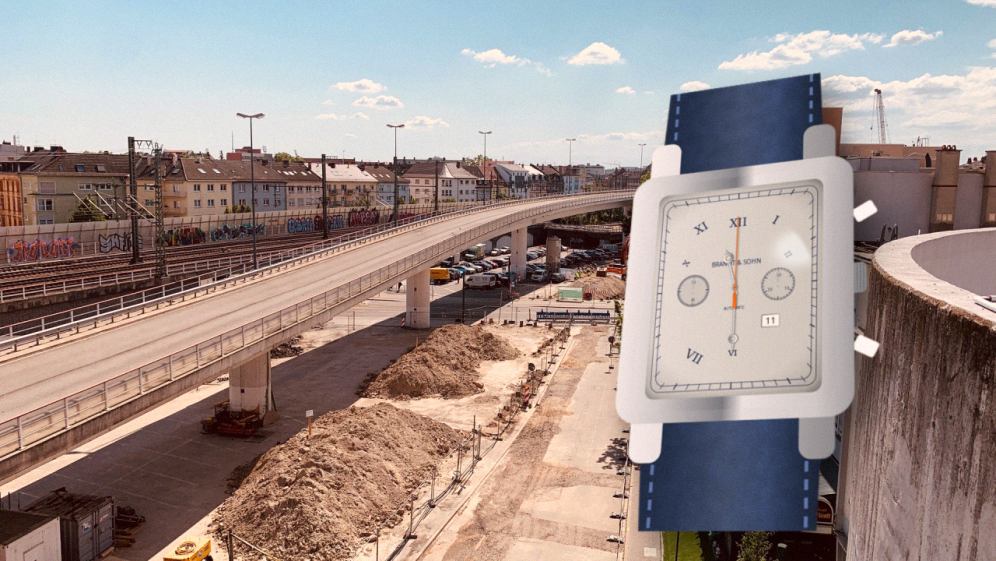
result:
11.30
